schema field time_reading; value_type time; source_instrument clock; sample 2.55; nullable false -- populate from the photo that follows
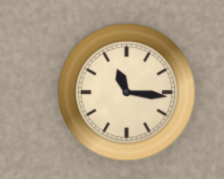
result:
11.16
